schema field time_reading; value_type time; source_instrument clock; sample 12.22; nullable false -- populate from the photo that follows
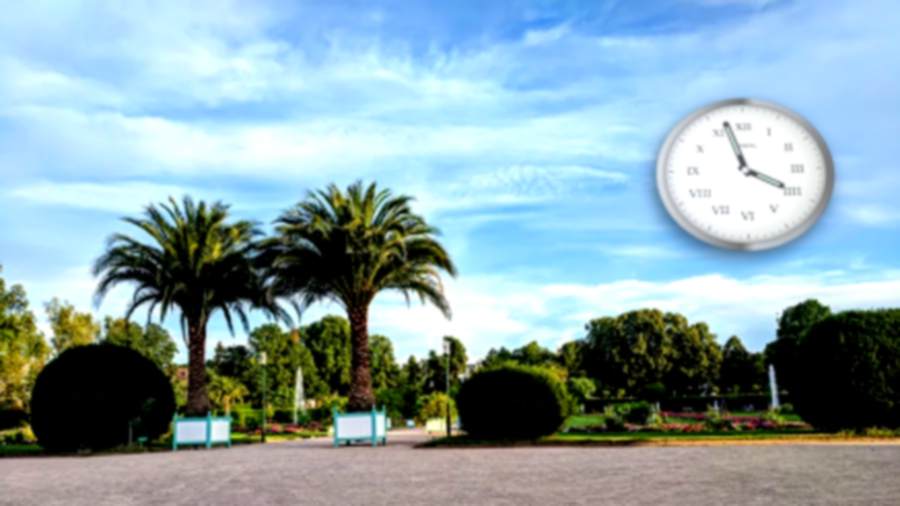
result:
3.57
